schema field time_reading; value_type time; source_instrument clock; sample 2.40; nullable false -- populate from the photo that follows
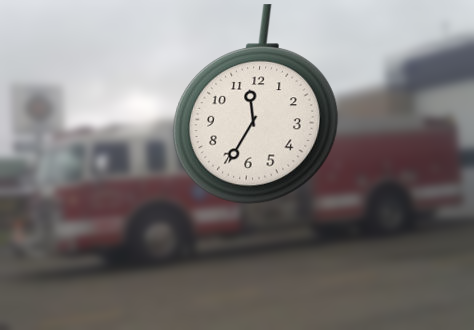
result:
11.34
